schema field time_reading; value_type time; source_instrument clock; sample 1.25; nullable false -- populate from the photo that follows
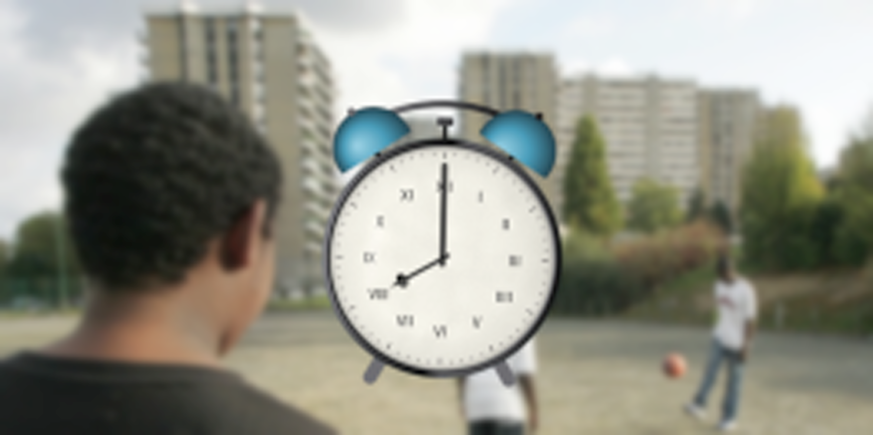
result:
8.00
